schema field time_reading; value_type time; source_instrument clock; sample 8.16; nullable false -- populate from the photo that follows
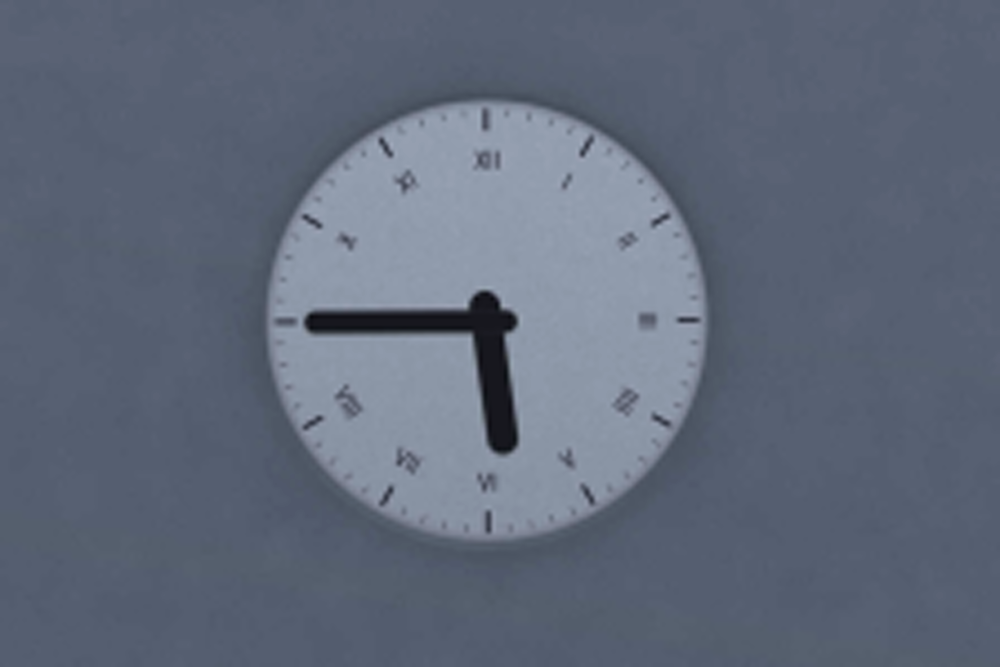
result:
5.45
